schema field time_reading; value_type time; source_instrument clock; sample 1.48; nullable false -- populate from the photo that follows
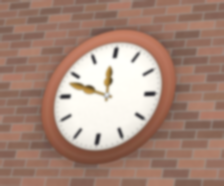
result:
11.48
